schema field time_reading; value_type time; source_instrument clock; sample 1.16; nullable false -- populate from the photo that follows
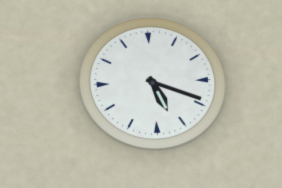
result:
5.19
